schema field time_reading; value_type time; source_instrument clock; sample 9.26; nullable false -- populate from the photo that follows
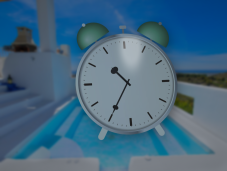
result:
10.35
